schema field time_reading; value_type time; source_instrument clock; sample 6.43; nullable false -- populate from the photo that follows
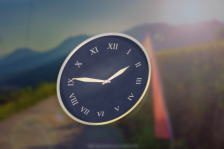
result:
1.46
